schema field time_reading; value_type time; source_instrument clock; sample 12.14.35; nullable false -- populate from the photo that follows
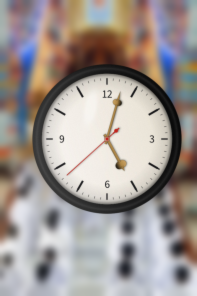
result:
5.02.38
